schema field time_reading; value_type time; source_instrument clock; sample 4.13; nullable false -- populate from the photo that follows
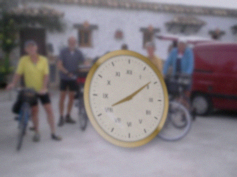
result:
8.09
